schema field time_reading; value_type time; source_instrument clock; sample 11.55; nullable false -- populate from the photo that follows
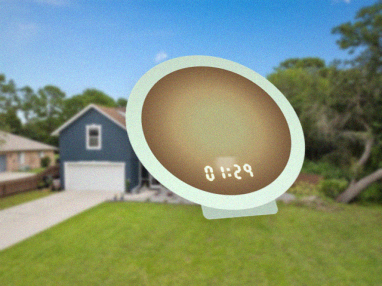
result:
1.29
